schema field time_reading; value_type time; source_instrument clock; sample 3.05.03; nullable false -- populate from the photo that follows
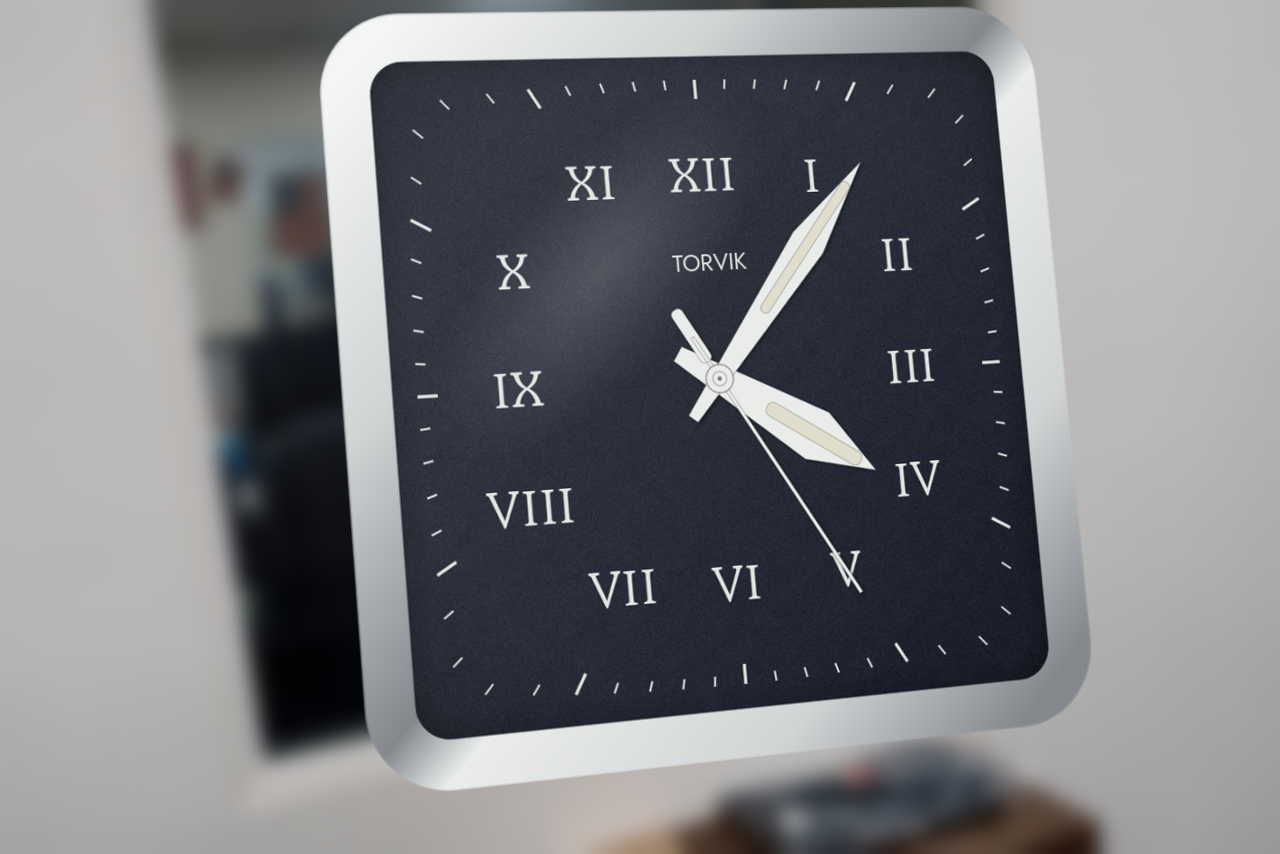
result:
4.06.25
